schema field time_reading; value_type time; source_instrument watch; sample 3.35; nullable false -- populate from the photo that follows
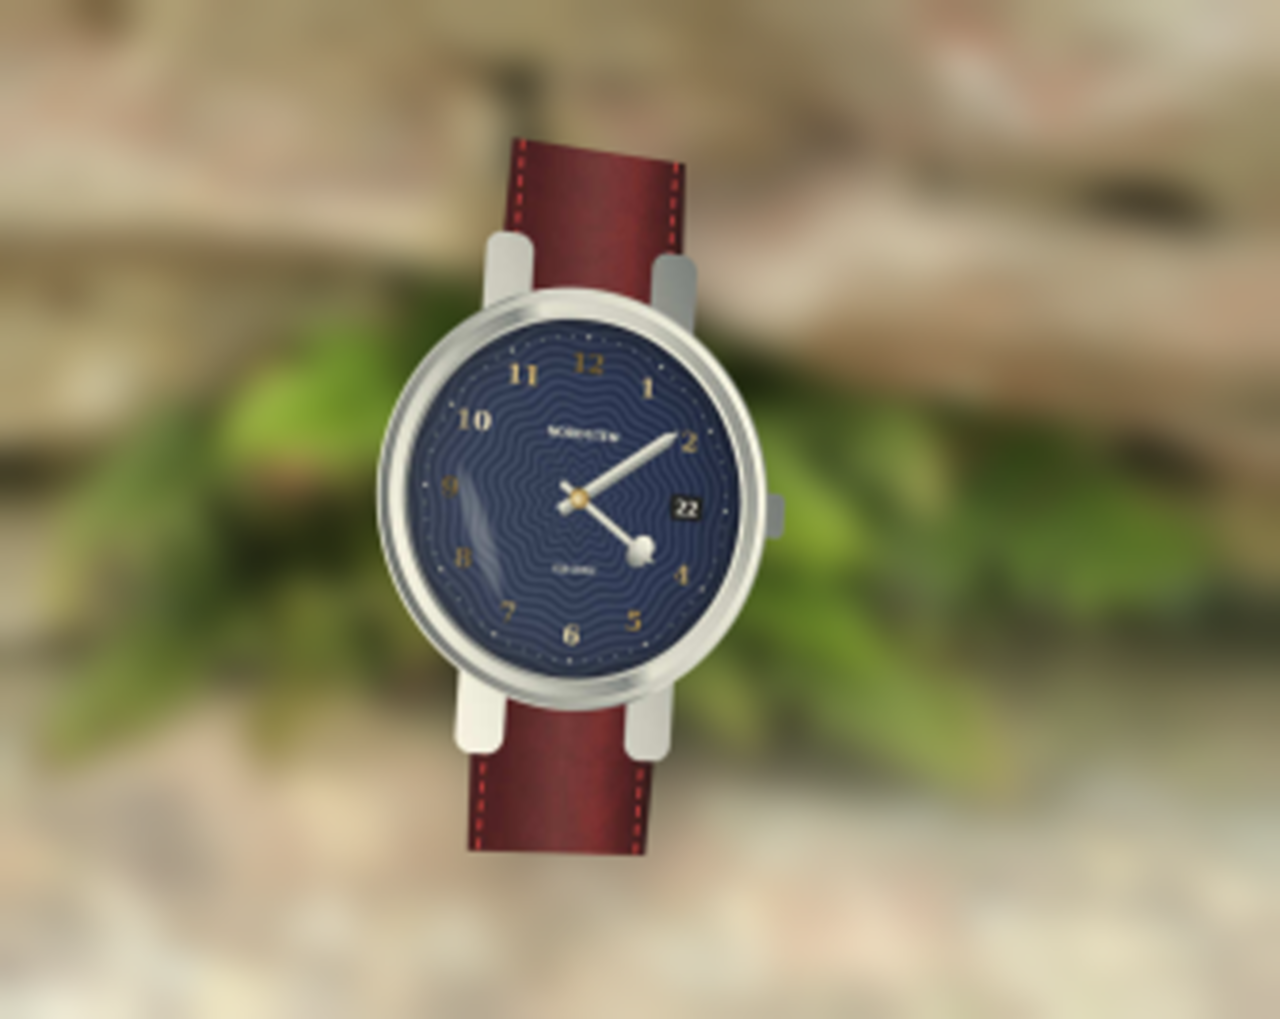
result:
4.09
